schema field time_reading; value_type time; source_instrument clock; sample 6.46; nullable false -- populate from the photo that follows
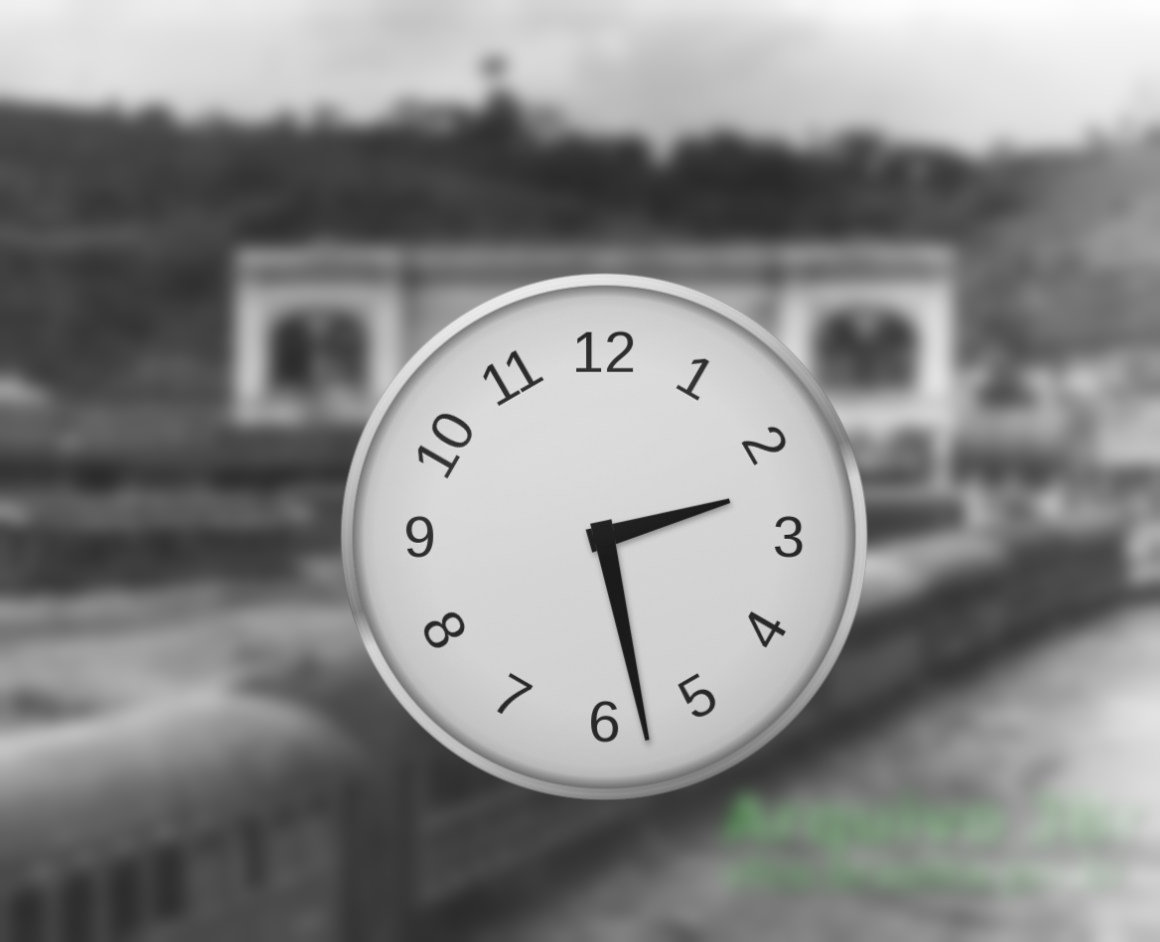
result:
2.28
